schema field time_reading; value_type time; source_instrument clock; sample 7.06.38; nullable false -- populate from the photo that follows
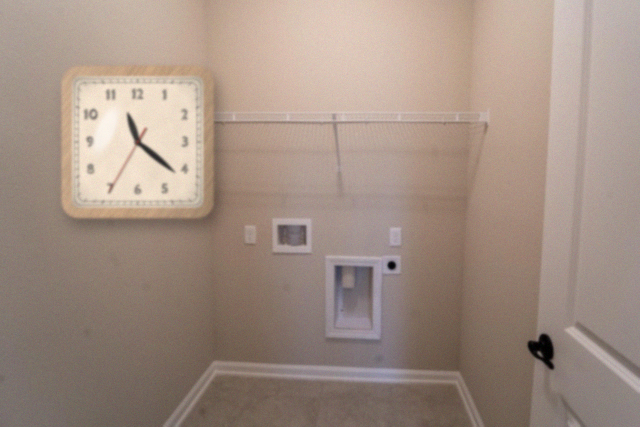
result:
11.21.35
